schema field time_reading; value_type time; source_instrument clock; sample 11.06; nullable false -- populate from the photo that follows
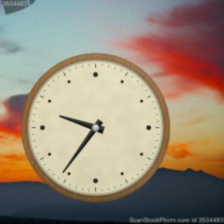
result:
9.36
